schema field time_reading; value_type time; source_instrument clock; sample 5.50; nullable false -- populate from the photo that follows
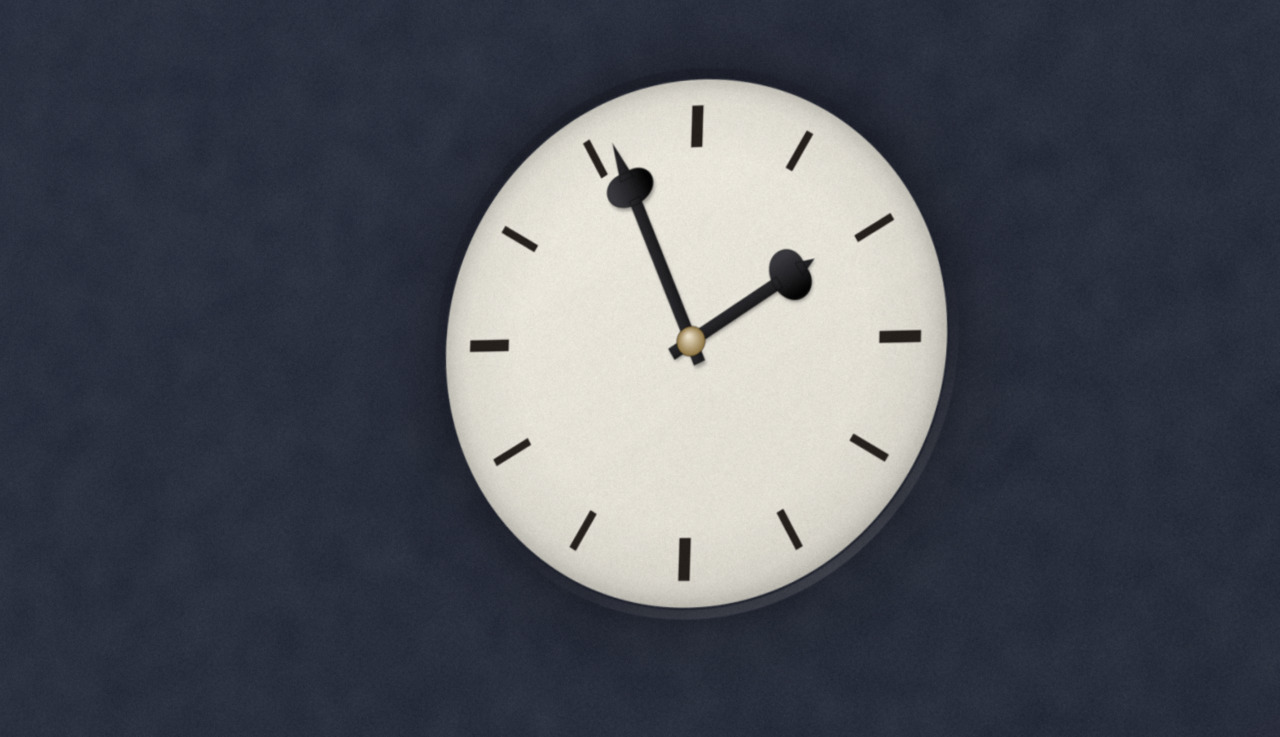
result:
1.56
